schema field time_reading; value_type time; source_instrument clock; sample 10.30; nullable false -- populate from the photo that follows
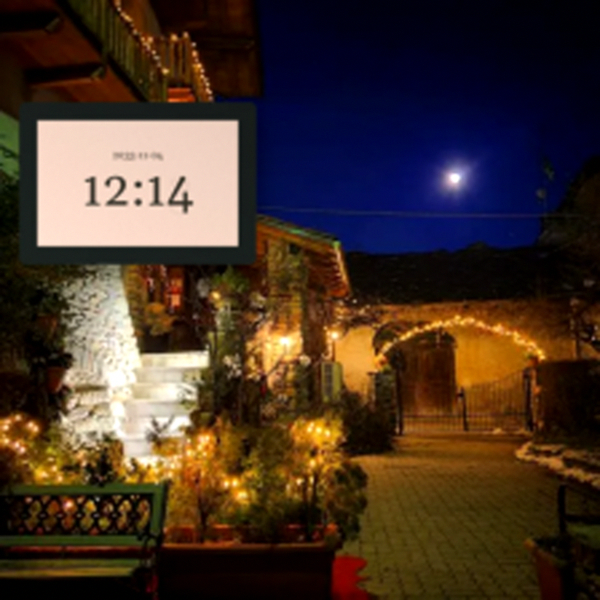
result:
12.14
